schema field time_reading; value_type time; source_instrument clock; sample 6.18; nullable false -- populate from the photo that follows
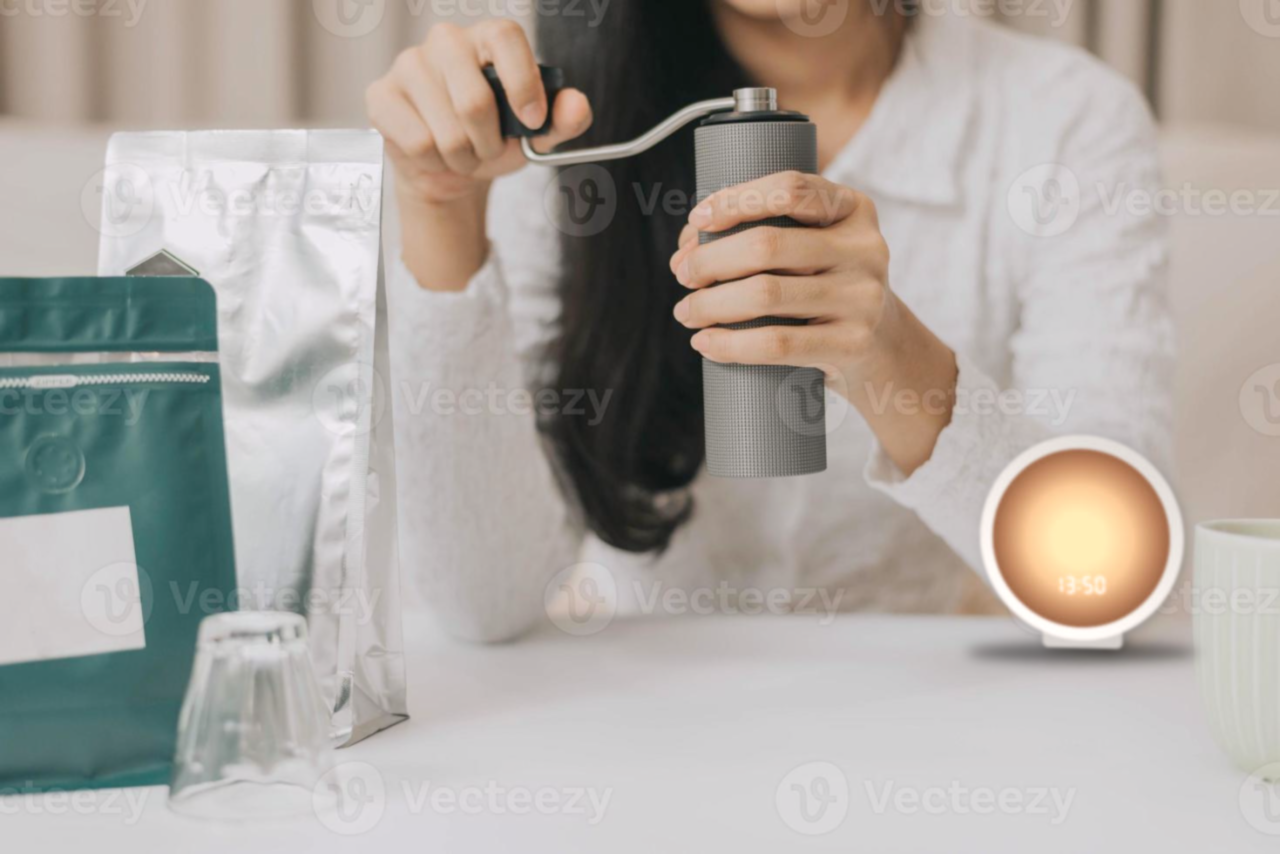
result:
13.50
